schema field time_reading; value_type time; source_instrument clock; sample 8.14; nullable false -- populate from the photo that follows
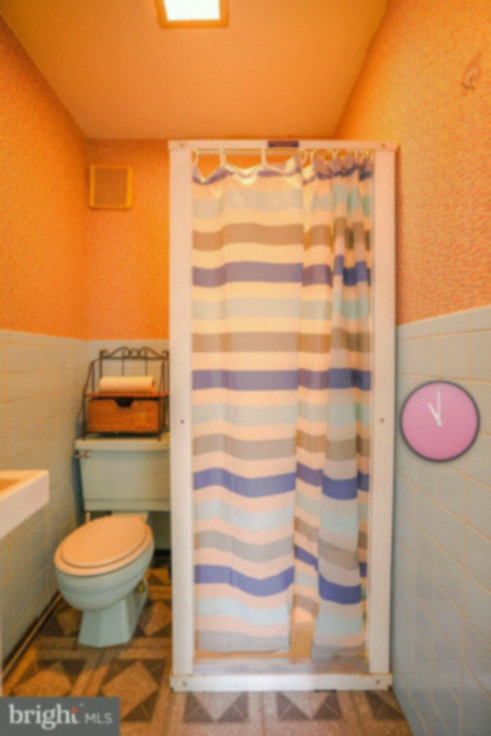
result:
11.00
